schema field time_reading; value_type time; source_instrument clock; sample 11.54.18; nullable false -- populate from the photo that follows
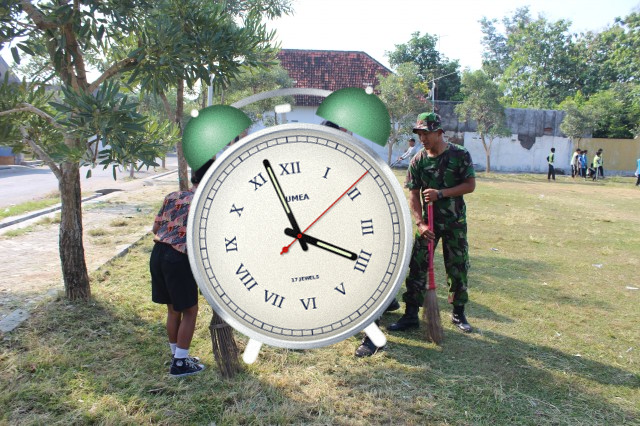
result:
3.57.09
